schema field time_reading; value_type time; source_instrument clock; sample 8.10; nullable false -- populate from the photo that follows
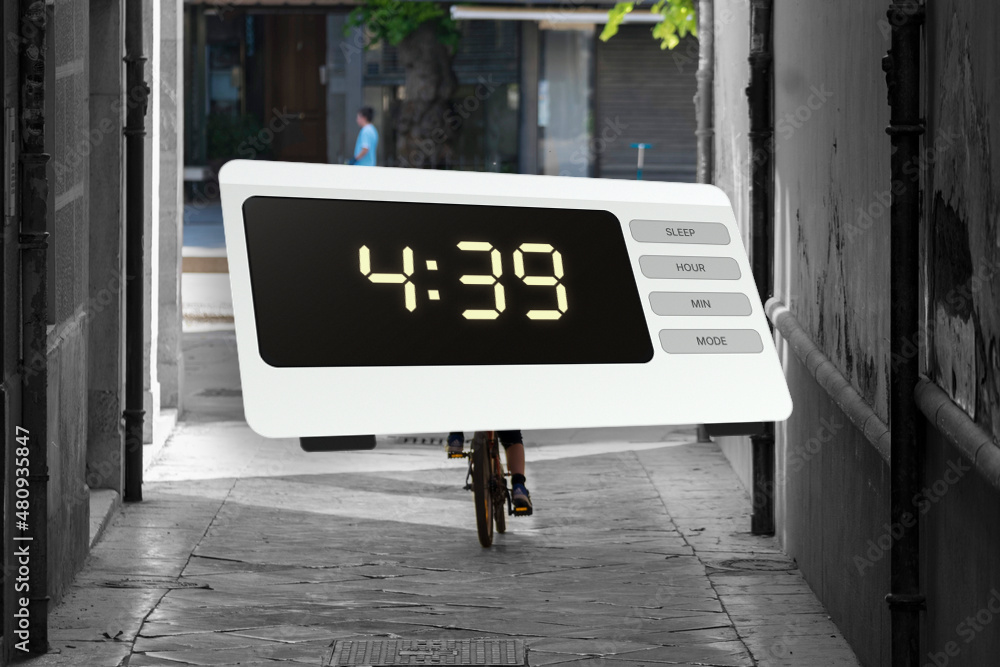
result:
4.39
